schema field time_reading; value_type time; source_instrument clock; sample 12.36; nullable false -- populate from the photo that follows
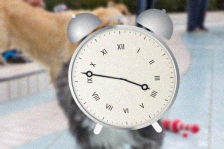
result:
3.47
